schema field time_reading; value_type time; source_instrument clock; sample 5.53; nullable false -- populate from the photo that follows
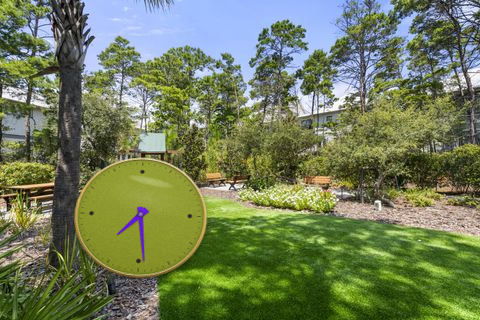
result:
7.29
